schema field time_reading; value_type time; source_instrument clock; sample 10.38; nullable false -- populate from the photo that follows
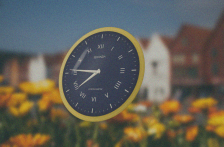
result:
7.46
